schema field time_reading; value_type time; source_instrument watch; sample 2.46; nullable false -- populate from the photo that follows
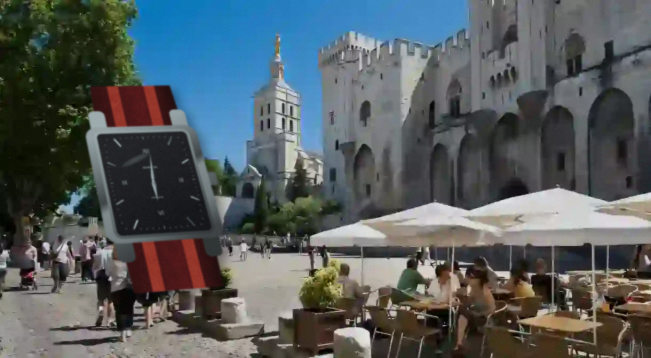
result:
6.01
